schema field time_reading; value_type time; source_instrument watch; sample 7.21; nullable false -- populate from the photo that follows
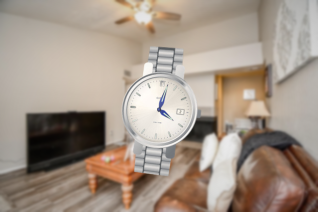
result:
4.02
